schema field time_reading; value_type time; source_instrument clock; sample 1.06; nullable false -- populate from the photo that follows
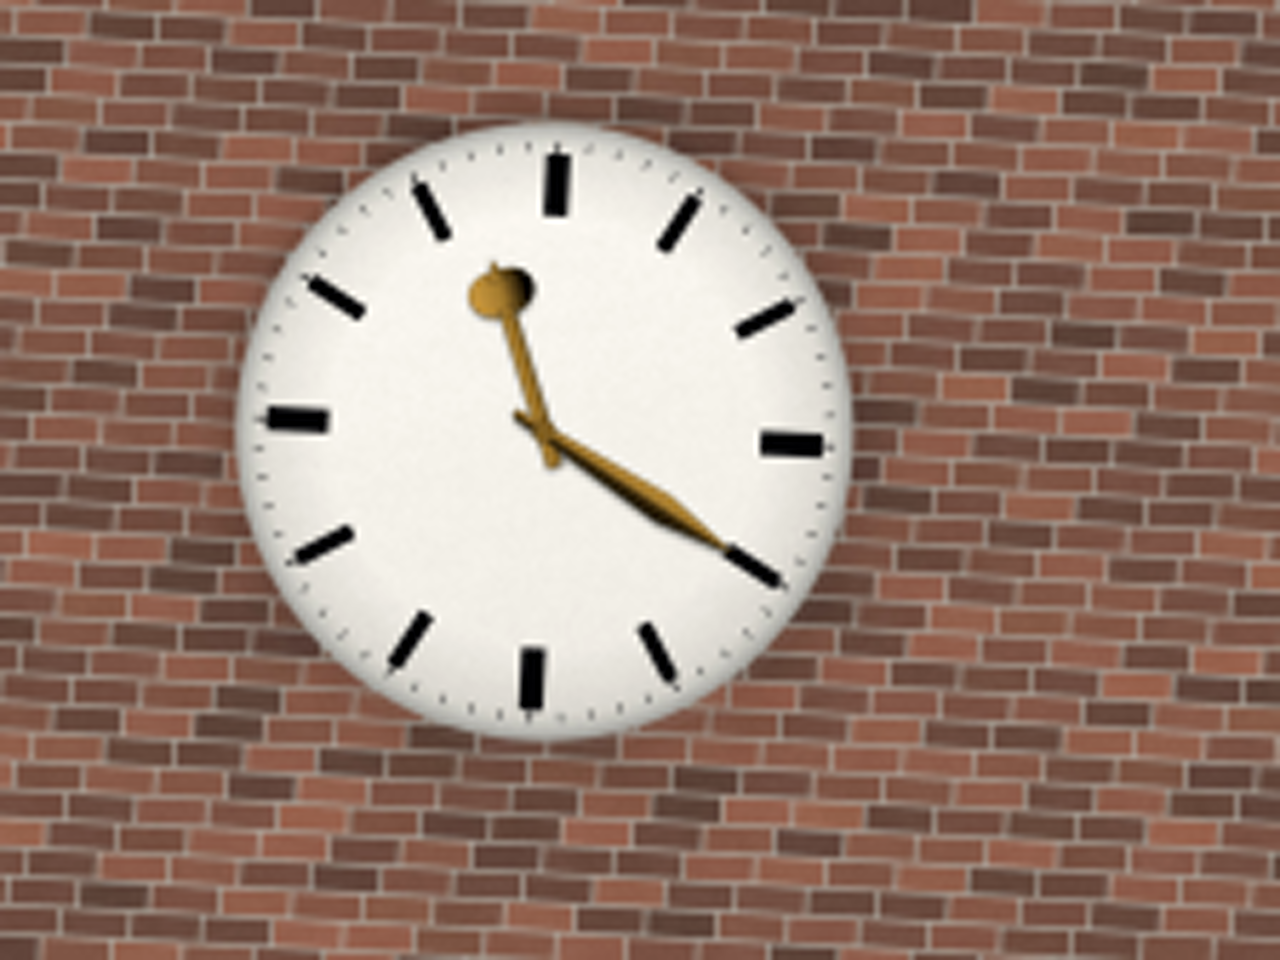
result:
11.20
